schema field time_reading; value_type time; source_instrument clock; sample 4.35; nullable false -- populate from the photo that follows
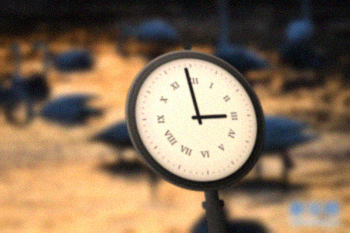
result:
2.59
